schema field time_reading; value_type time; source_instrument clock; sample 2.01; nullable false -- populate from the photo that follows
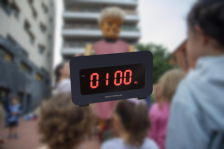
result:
1.00
